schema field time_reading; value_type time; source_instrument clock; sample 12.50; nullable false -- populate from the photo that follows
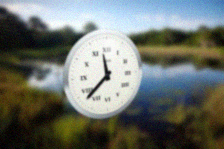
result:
11.38
